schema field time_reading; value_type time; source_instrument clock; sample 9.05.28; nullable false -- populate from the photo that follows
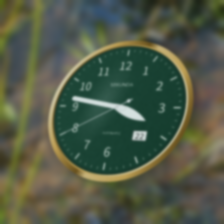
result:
3.46.40
